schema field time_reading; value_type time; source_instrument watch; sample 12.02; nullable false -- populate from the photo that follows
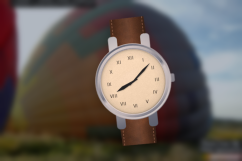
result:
8.08
